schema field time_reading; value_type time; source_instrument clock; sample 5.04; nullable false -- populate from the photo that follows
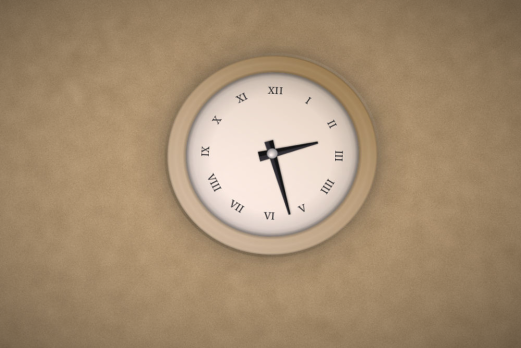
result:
2.27
